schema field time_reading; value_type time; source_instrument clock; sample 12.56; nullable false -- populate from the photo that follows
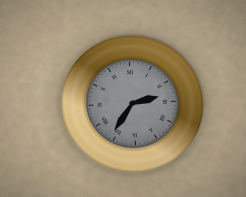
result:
2.36
